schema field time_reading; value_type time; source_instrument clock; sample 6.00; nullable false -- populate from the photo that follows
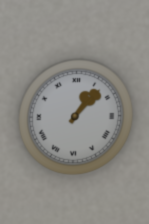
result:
1.07
